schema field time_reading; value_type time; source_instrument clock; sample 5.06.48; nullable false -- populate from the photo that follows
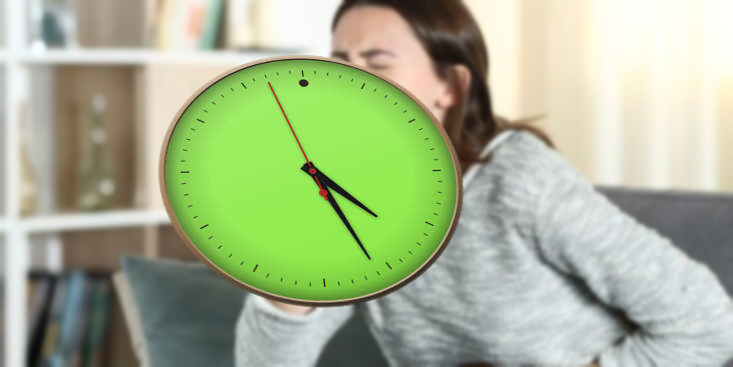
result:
4.25.57
